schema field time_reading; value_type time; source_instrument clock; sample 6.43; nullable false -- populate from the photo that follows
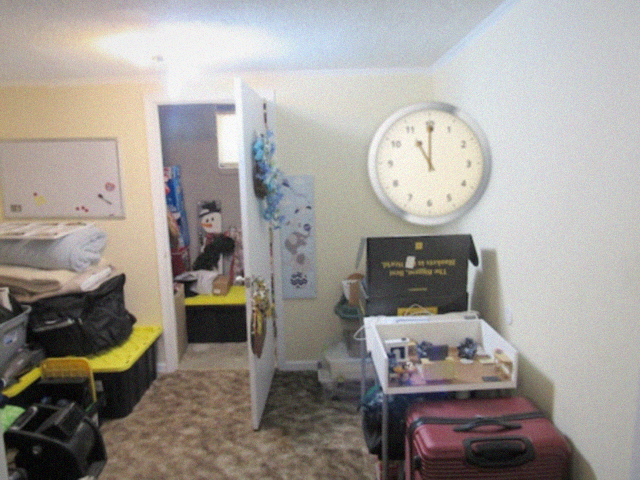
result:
11.00
